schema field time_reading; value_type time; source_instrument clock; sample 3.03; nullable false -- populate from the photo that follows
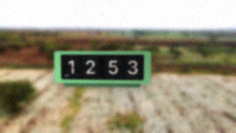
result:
12.53
